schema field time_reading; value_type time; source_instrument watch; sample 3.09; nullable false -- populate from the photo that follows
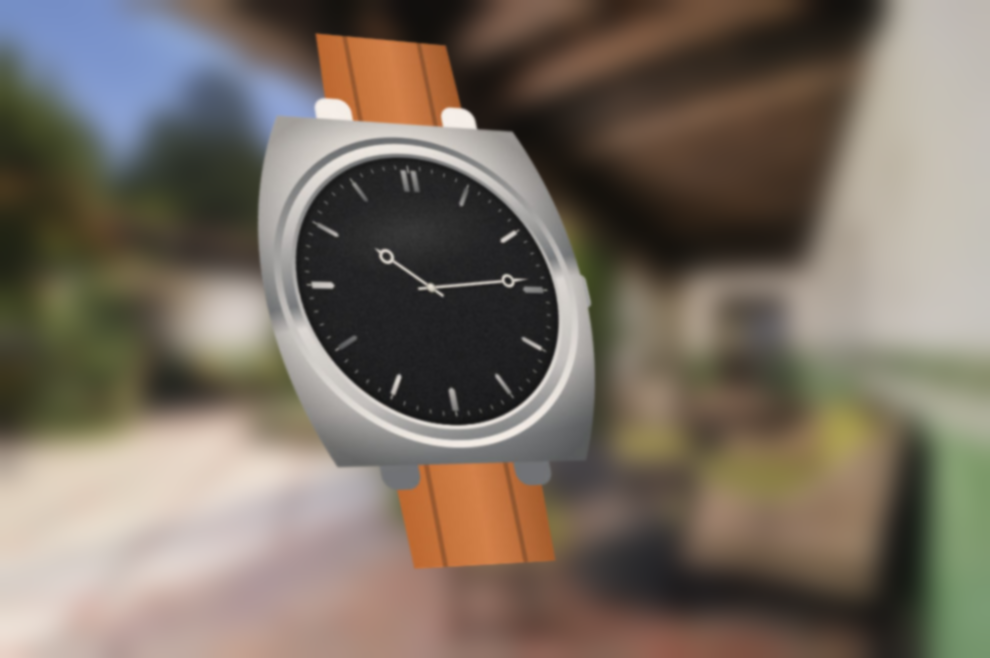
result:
10.14
